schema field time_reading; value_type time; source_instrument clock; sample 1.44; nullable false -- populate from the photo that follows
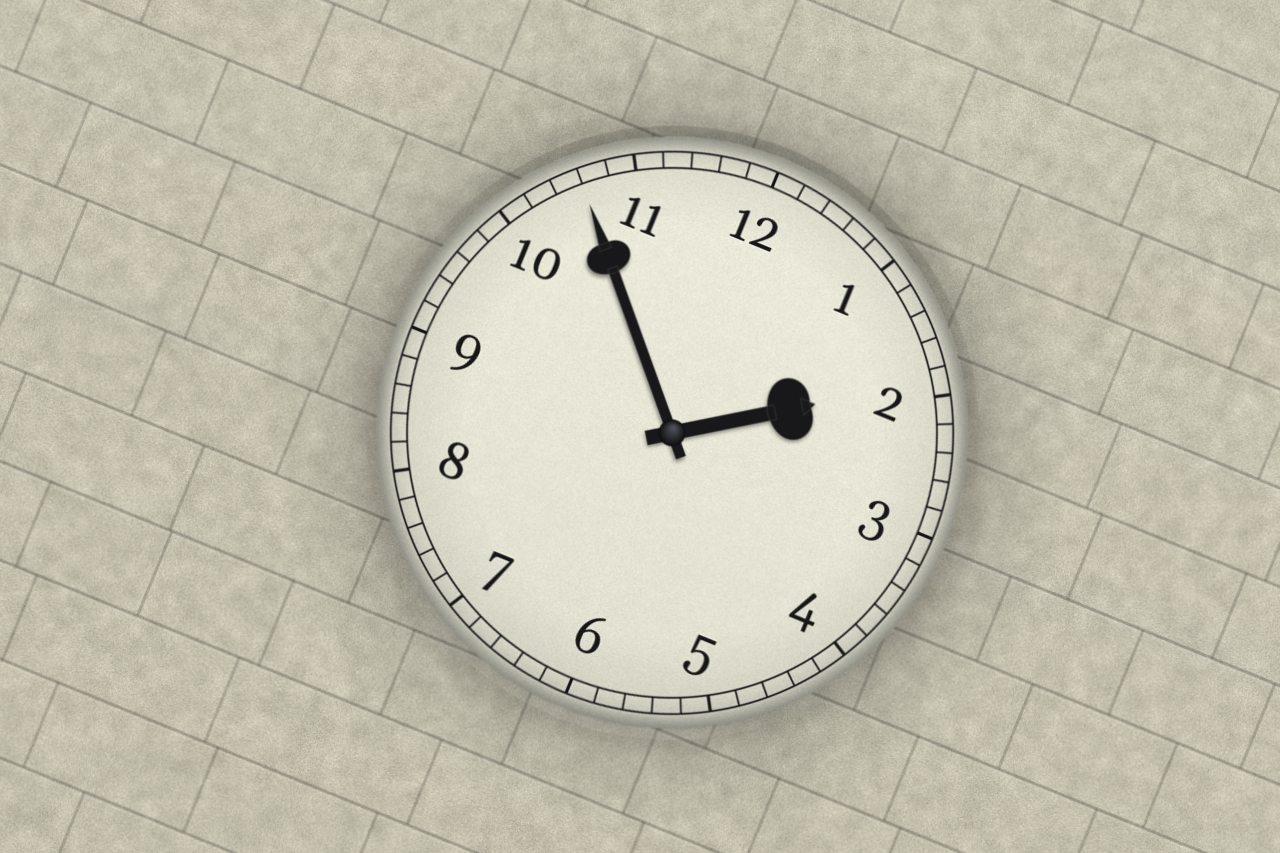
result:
1.53
